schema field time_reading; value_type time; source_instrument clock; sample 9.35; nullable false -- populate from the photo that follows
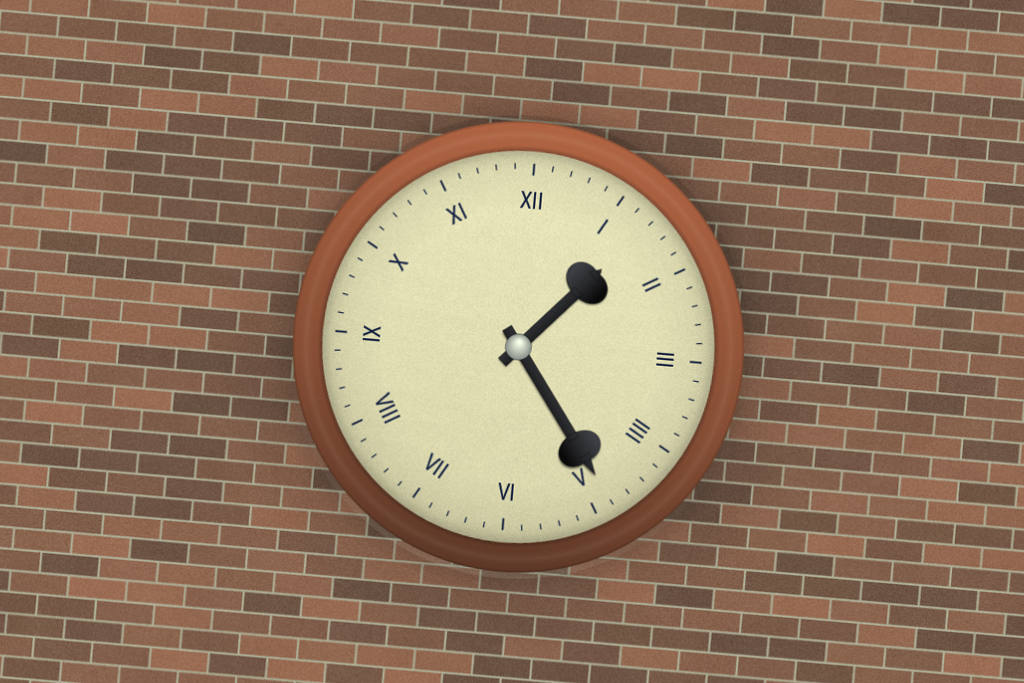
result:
1.24
